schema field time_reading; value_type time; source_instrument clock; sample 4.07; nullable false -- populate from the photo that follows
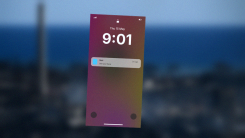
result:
9.01
